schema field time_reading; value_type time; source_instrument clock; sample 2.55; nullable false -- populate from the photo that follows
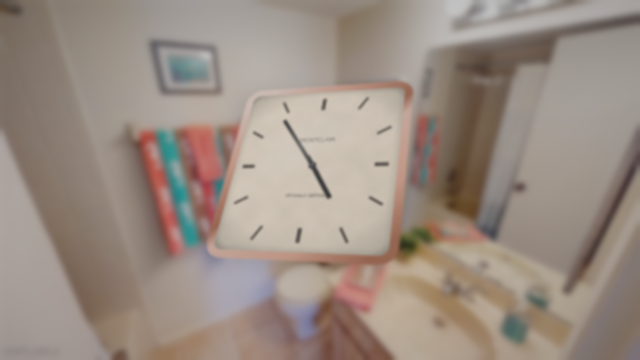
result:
4.54
